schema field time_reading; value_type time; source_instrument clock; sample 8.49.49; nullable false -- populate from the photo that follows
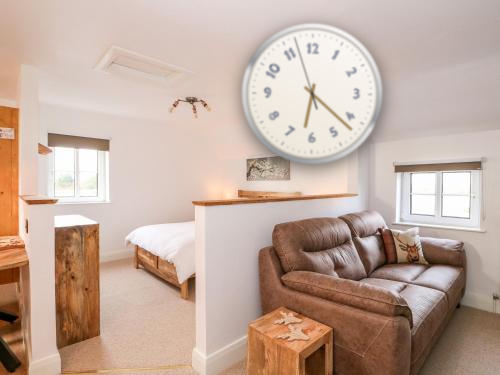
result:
6.21.57
